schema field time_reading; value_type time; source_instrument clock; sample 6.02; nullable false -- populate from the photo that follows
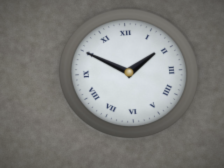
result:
1.50
